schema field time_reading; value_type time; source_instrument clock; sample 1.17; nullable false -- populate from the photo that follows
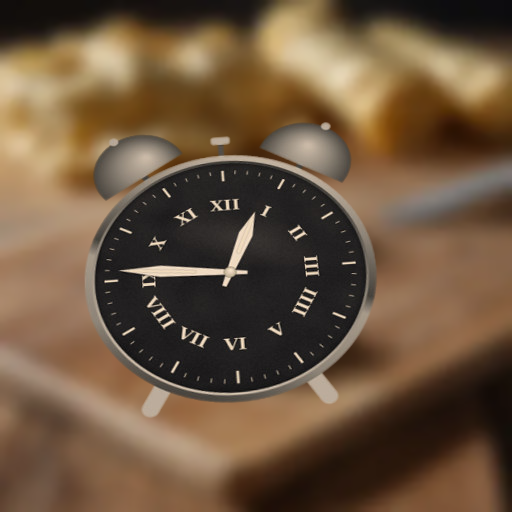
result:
12.46
